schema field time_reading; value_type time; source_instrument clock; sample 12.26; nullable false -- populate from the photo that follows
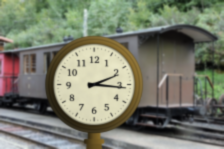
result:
2.16
